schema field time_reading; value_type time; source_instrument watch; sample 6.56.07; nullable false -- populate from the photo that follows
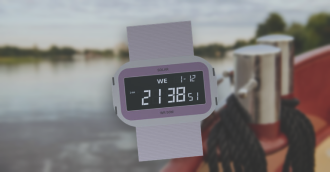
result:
21.38.51
